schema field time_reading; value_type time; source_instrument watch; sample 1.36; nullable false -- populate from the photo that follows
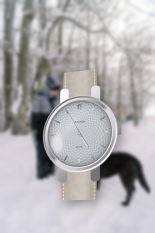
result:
4.55
